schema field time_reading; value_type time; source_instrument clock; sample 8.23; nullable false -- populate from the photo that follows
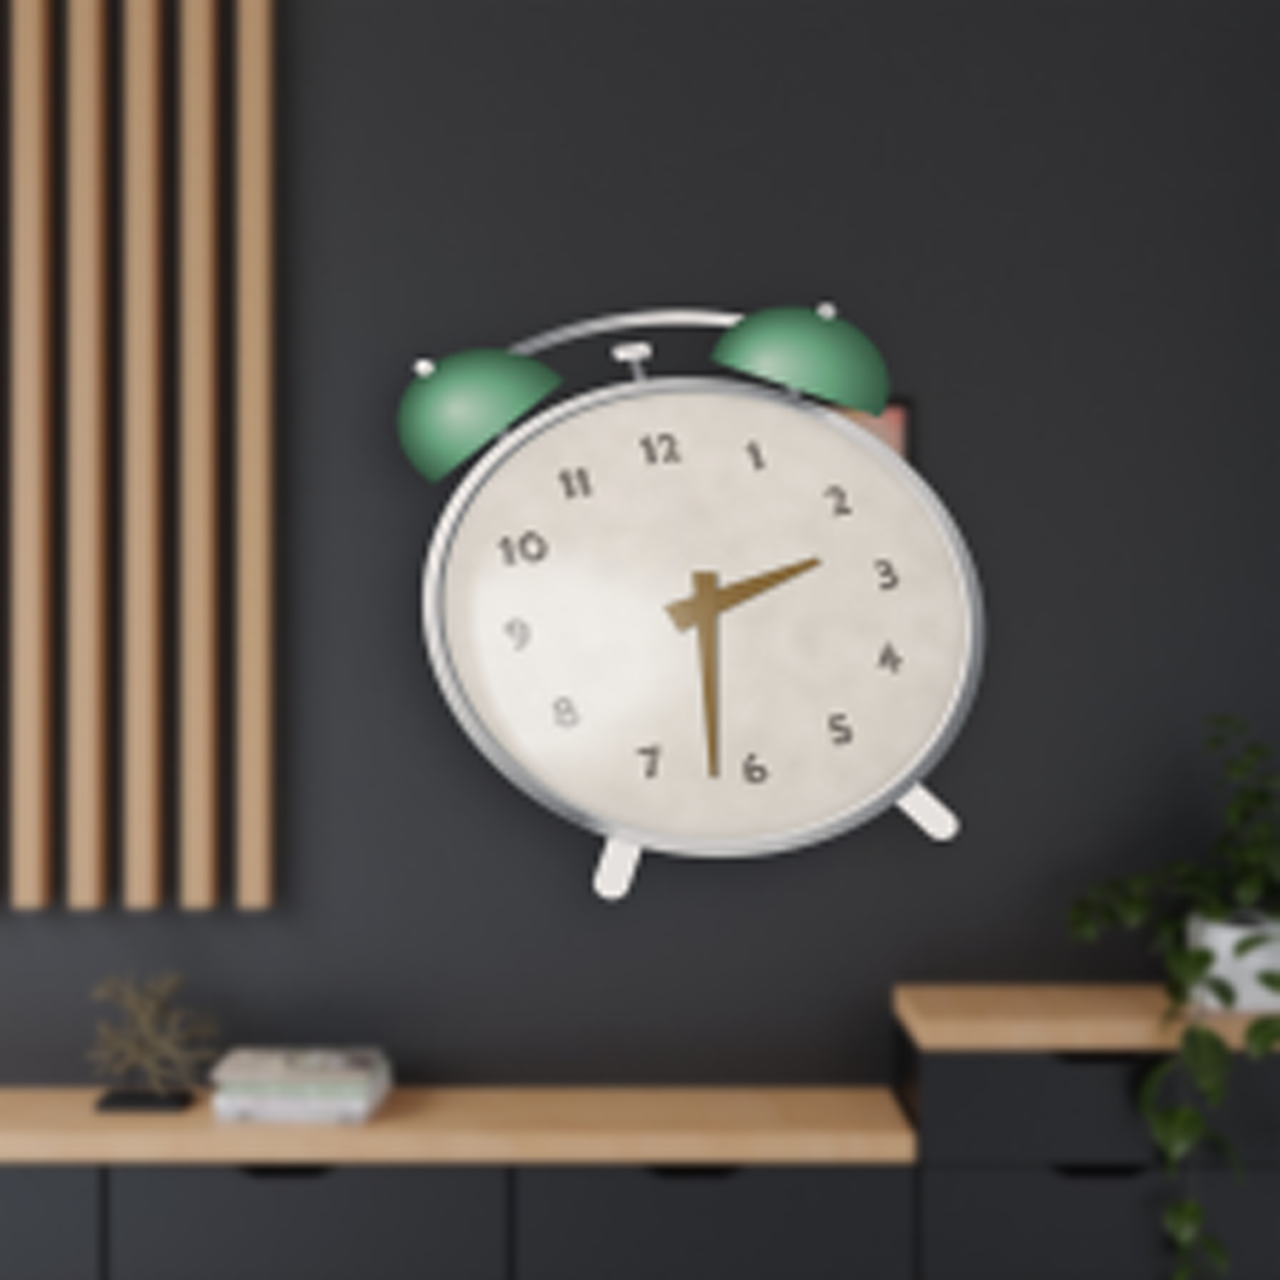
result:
2.32
